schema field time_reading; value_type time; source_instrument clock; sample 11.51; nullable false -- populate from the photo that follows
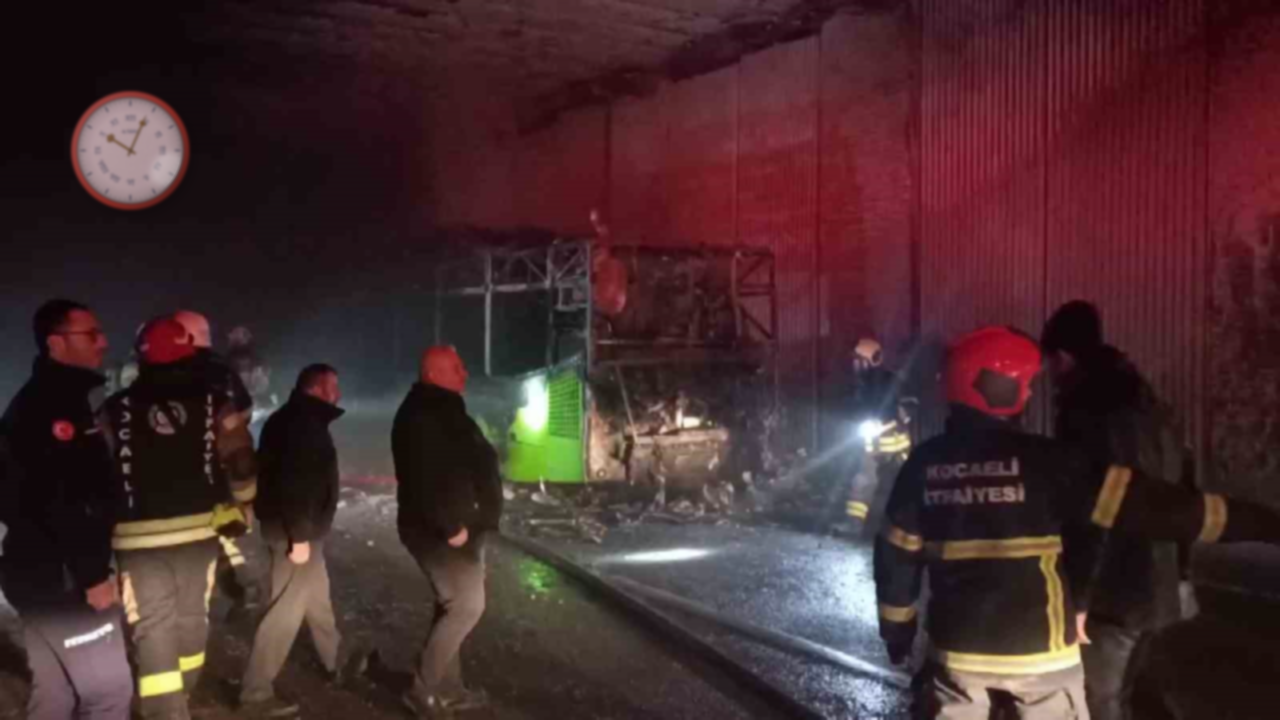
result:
10.04
